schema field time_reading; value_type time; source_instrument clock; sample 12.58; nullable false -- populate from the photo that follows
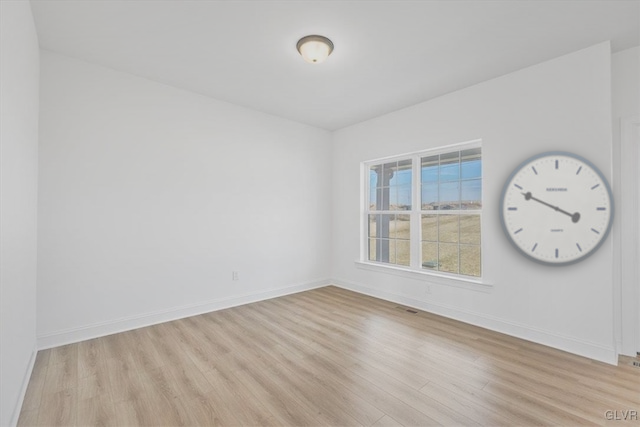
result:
3.49
